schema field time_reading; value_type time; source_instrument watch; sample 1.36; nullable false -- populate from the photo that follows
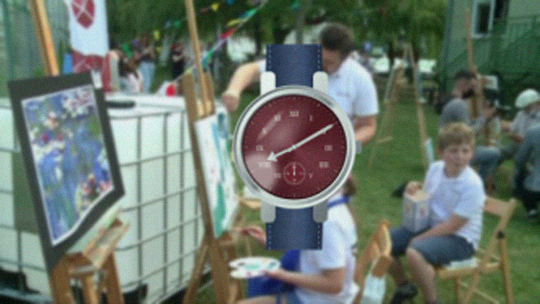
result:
8.10
